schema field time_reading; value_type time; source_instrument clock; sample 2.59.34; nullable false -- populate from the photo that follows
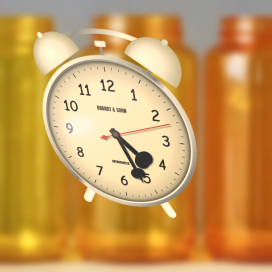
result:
4.26.12
